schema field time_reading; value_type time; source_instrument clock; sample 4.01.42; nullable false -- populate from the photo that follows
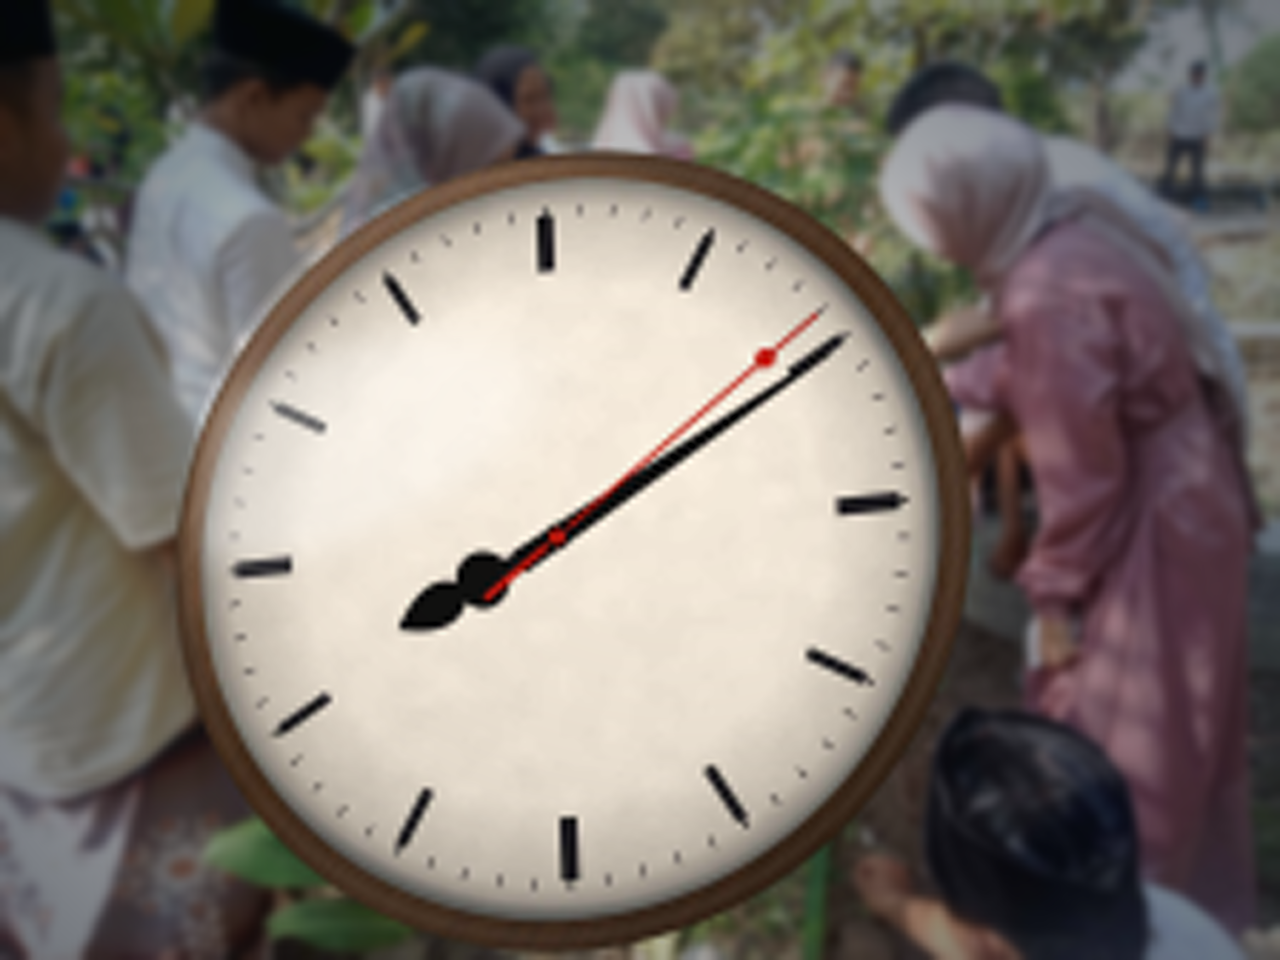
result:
8.10.09
